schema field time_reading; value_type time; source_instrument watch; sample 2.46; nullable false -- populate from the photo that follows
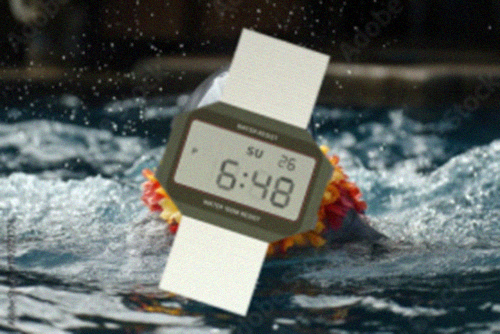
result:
6.48
